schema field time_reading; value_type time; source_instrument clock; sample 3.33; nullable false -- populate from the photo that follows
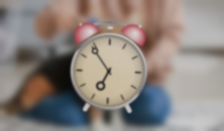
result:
6.54
